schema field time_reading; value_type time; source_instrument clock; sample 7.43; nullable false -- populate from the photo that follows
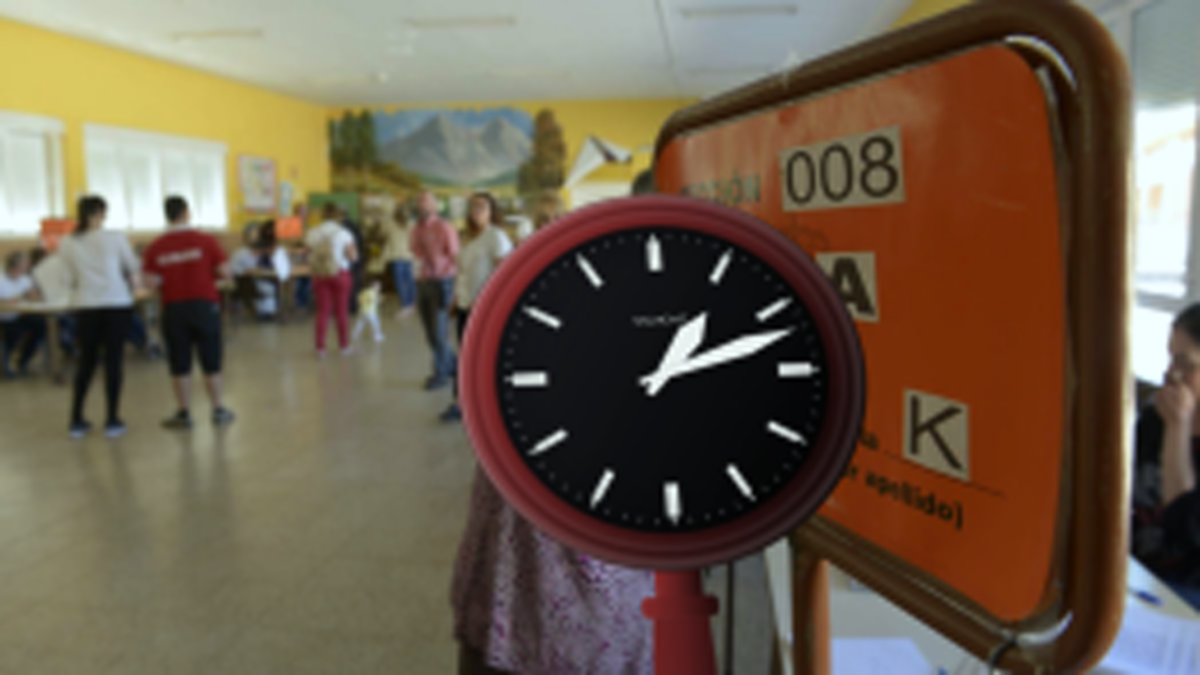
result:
1.12
